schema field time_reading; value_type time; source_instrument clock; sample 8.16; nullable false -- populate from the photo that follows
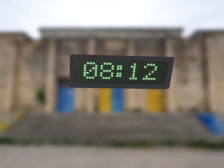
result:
8.12
